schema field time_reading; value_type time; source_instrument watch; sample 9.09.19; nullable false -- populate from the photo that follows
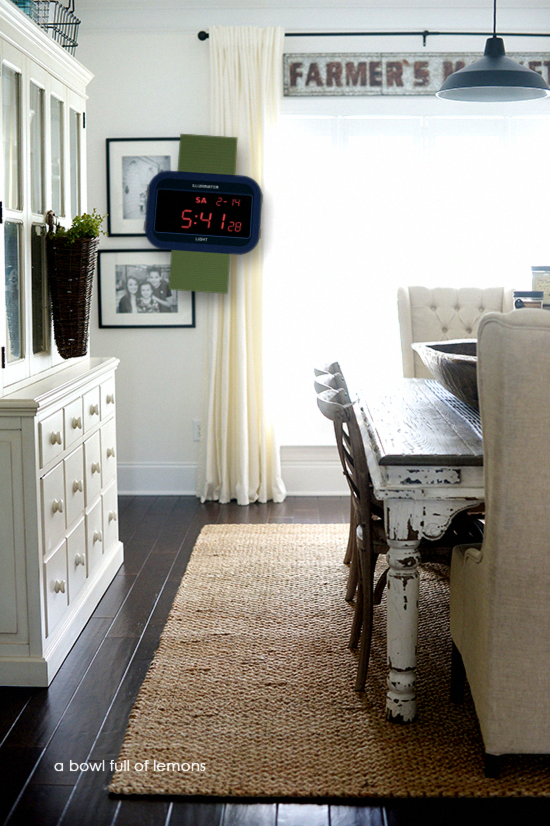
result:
5.41.28
